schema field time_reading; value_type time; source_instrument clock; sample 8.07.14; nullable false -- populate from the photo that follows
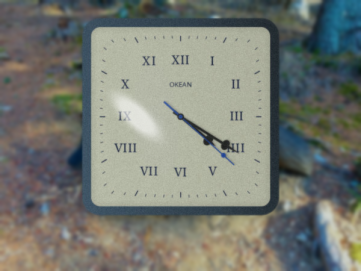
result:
4.20.22
